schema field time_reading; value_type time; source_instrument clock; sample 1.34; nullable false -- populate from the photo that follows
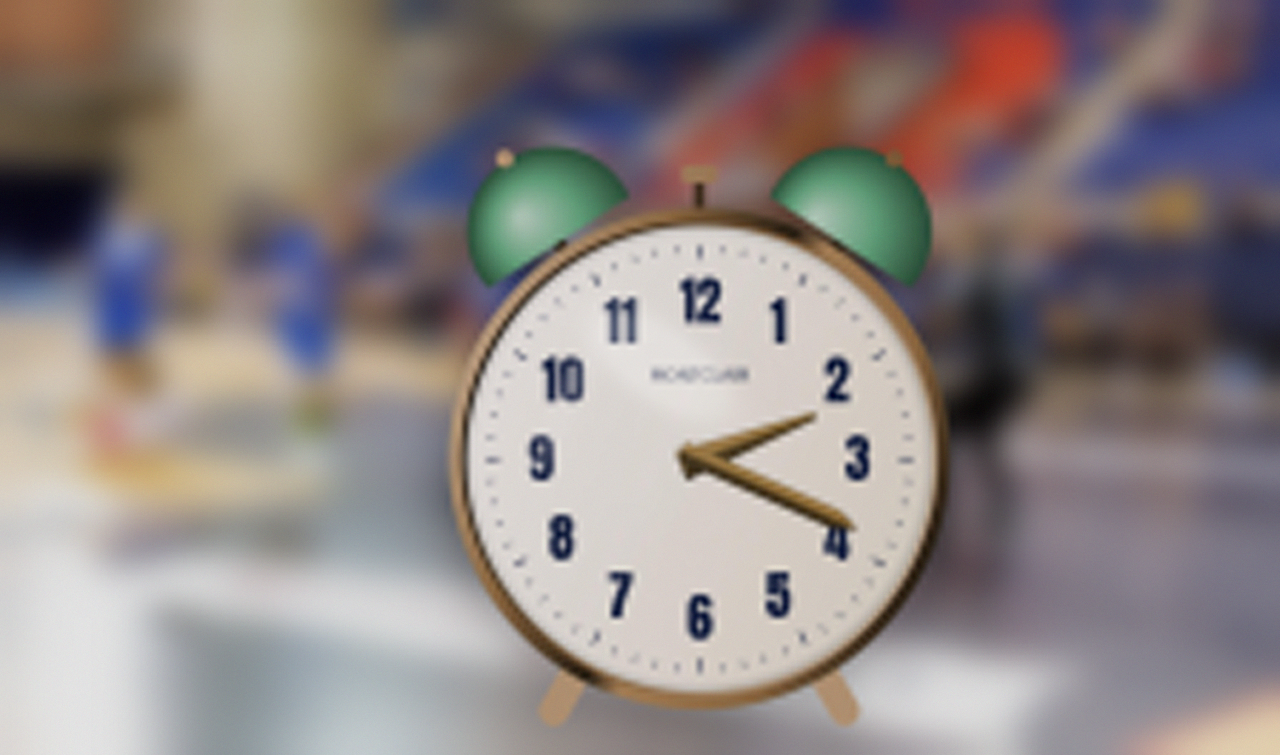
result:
2.19
